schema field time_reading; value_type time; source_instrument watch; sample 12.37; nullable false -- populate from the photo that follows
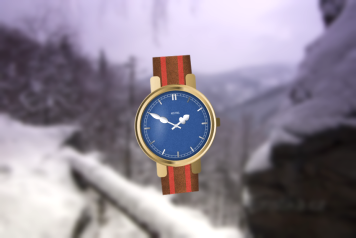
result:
1.50
